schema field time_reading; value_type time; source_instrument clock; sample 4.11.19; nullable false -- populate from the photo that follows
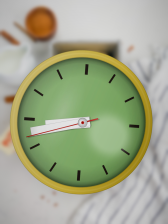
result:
8.42.42
